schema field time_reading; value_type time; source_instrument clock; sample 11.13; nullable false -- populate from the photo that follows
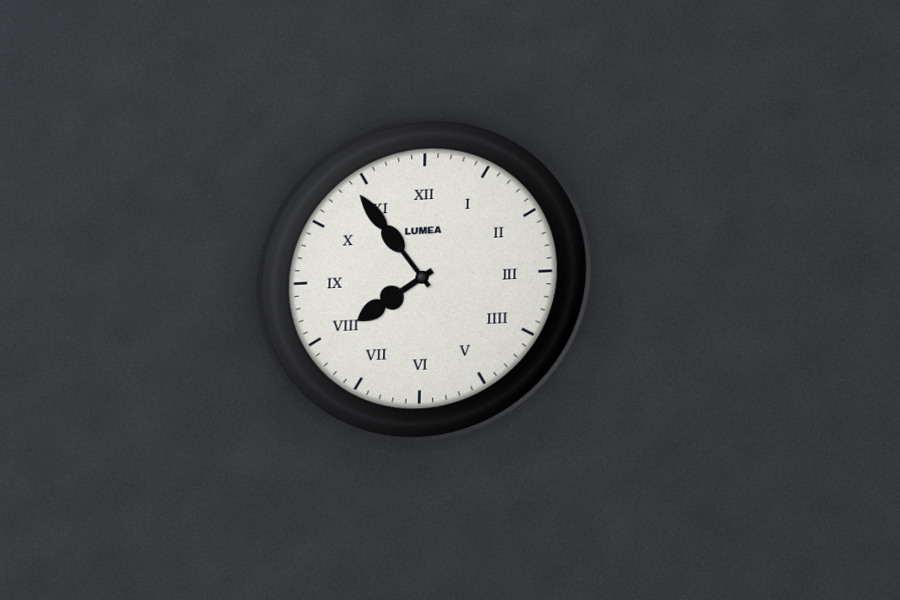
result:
7.54
